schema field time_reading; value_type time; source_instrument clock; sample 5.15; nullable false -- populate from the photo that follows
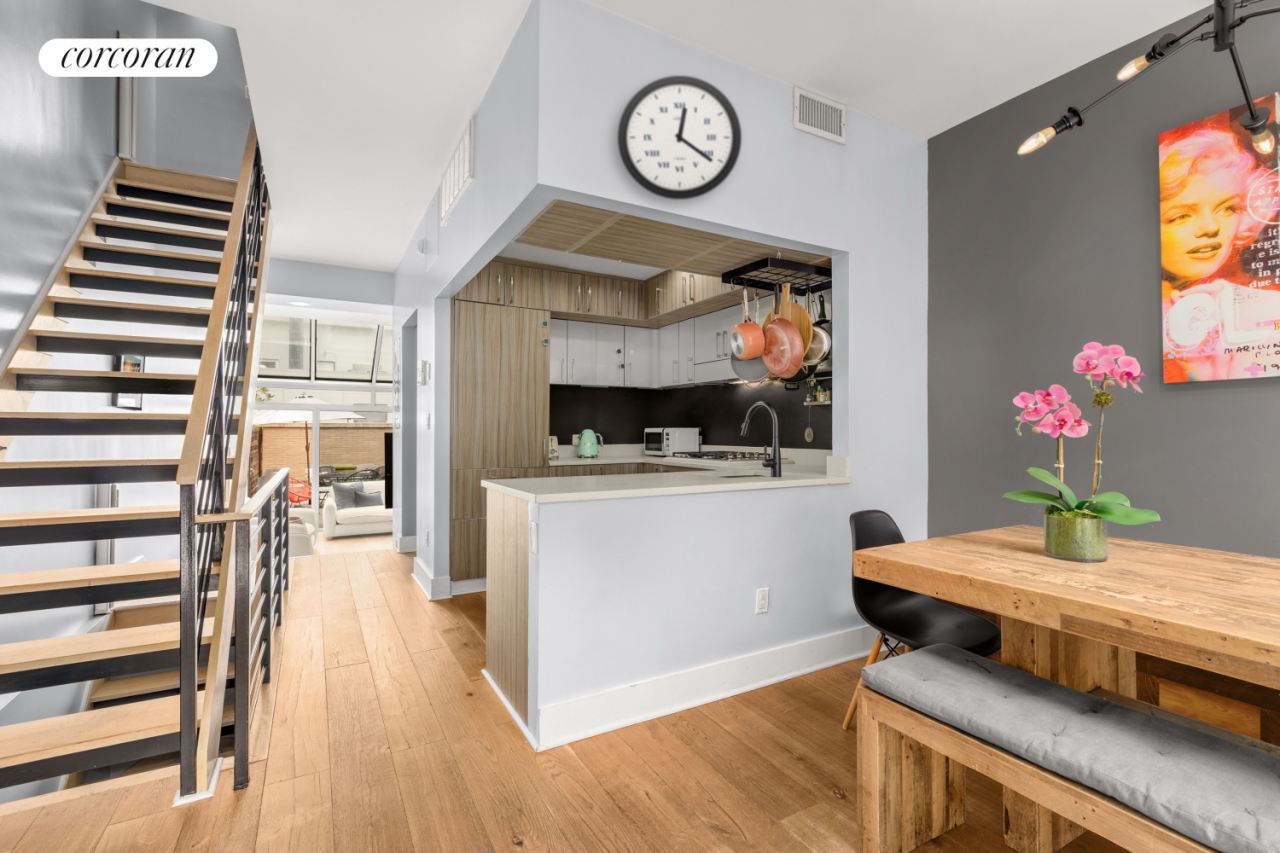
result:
12.21
